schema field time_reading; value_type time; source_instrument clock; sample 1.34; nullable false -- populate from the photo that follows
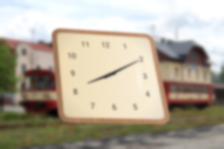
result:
8.10
